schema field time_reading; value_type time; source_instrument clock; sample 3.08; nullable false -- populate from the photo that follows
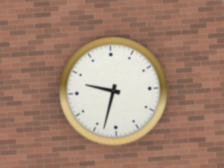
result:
9.33
